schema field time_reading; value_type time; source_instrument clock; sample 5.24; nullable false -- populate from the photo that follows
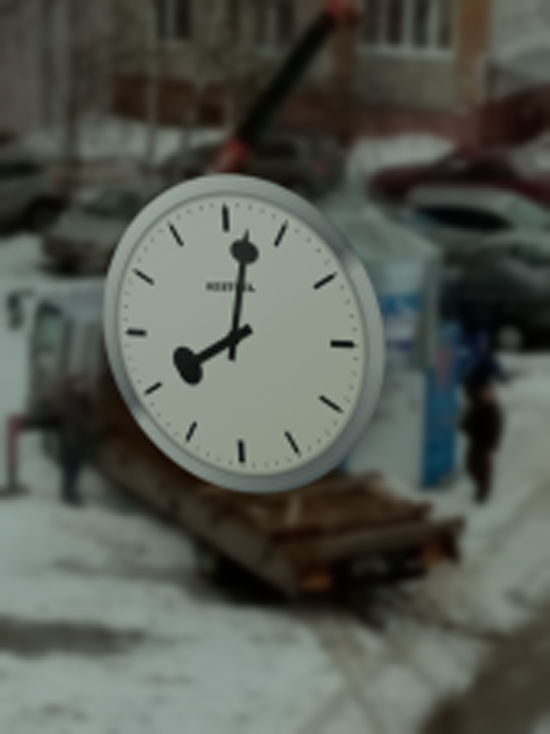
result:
8.02
